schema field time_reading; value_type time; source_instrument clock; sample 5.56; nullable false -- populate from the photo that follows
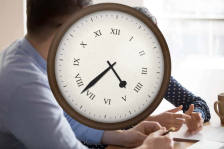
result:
4.37
